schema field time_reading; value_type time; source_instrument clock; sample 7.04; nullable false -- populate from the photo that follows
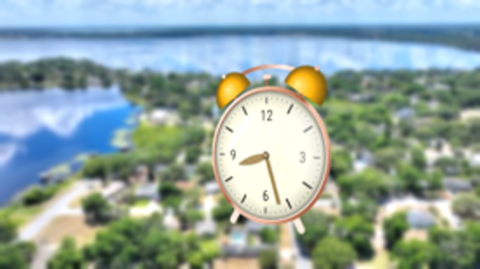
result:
8.27
